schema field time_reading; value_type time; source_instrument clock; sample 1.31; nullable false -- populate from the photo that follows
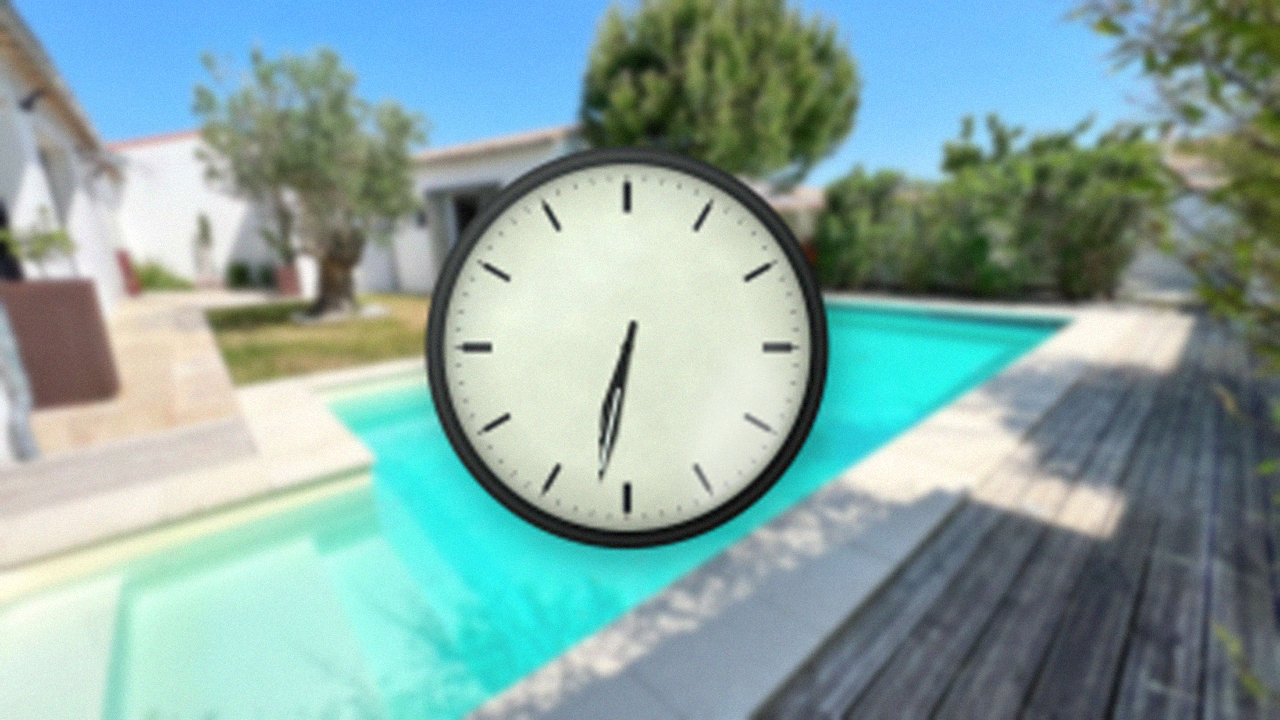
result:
6.32
